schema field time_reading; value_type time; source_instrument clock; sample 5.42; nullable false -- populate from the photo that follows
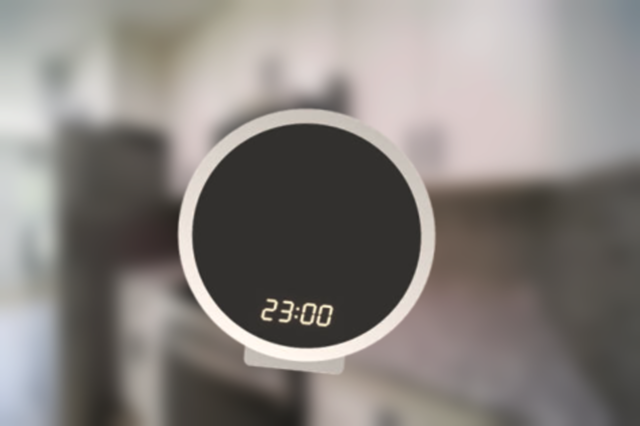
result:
23.00
